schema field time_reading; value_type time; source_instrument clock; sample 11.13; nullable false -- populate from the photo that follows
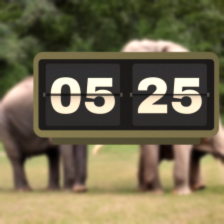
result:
5.25
